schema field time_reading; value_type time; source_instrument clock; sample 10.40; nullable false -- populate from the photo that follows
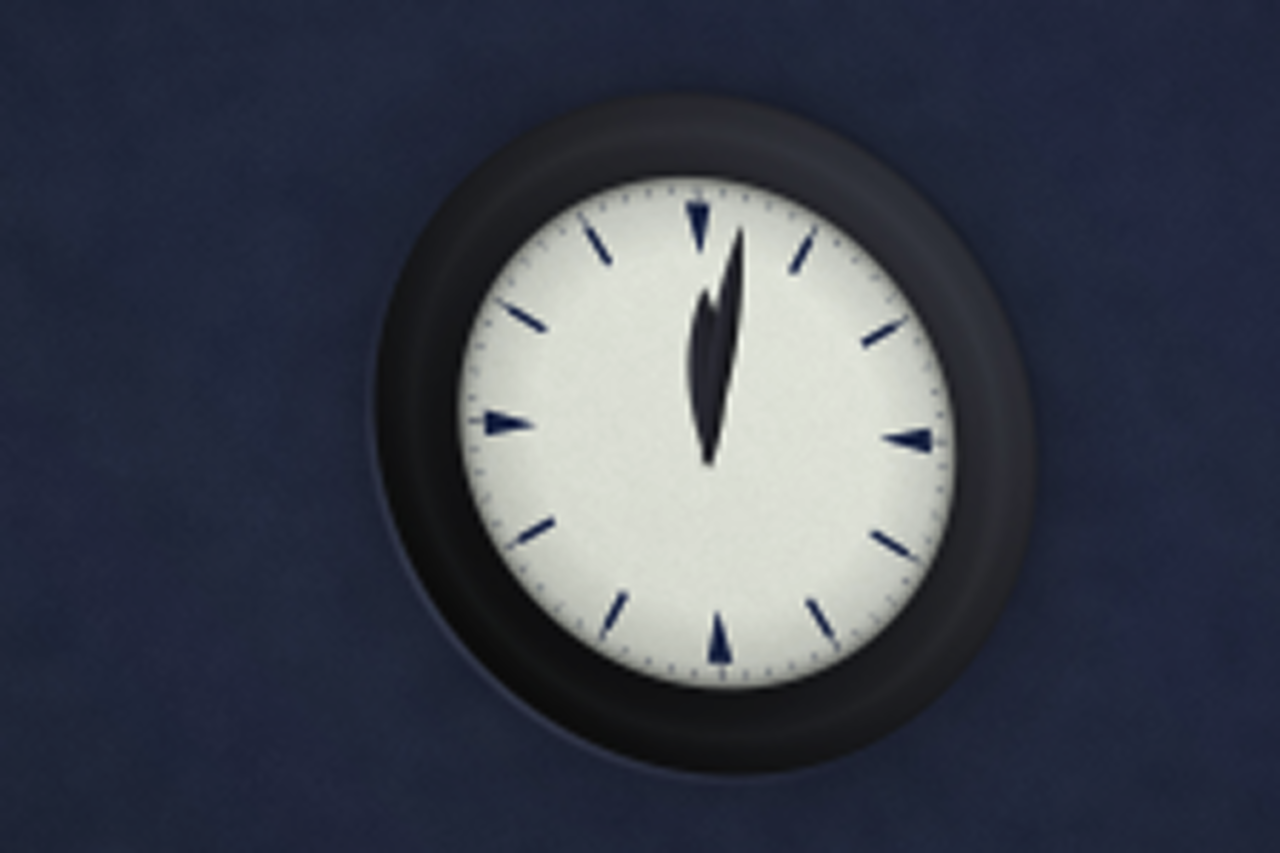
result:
12.02
